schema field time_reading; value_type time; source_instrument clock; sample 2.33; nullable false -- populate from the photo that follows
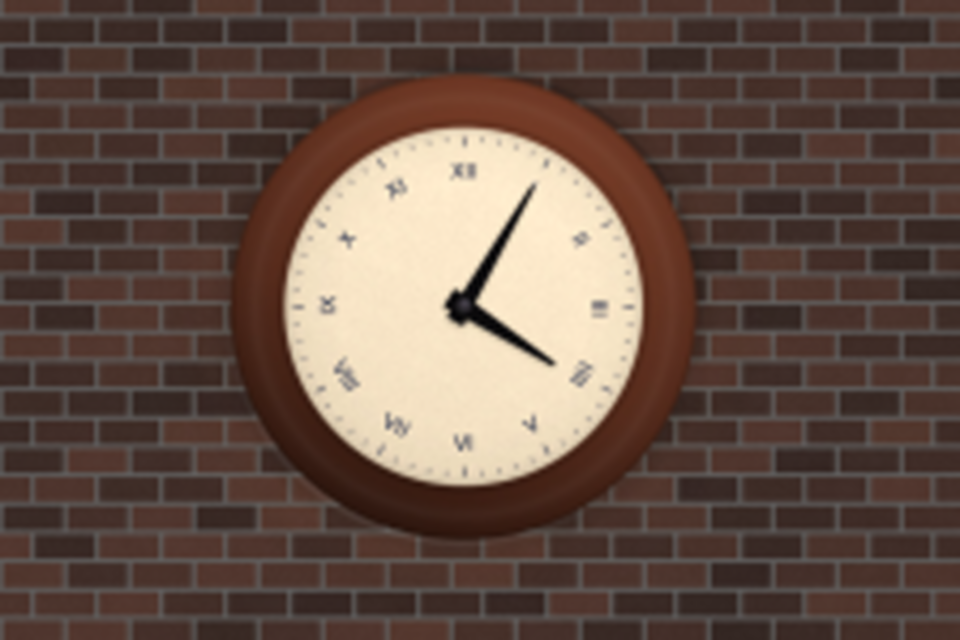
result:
4.05
